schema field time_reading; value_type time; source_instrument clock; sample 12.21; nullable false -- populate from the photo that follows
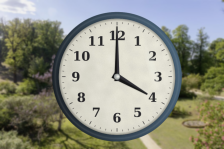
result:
4.00
